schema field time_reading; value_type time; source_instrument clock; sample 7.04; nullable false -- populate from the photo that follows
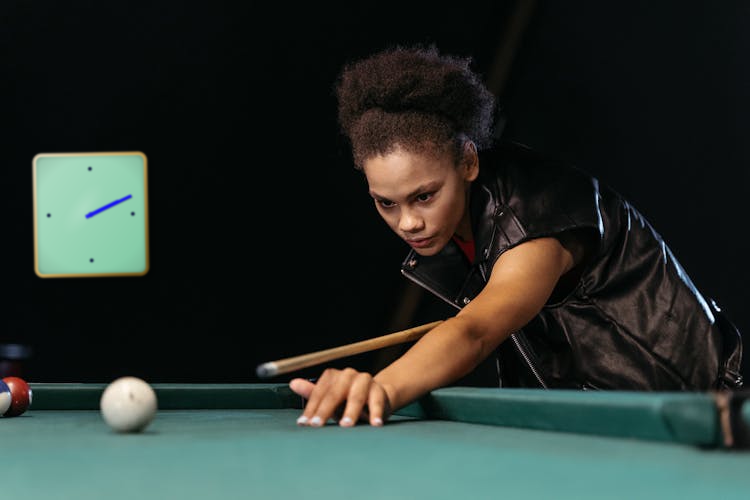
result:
2.11
